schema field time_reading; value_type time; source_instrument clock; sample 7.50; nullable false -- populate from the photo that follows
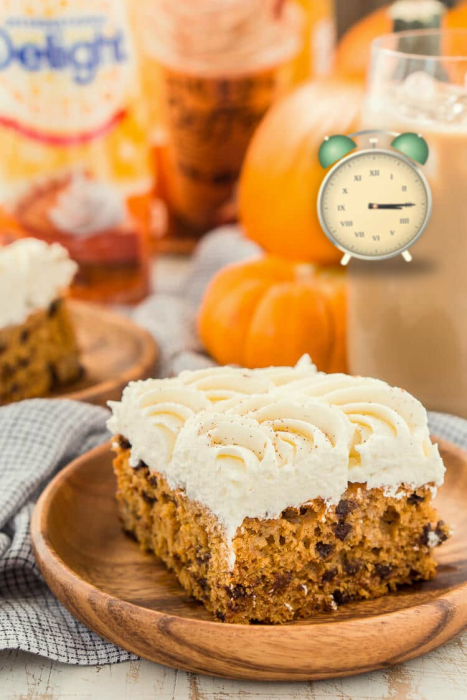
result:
3.15
